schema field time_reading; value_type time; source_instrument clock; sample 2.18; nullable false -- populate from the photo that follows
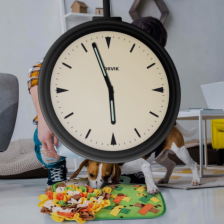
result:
5.57
